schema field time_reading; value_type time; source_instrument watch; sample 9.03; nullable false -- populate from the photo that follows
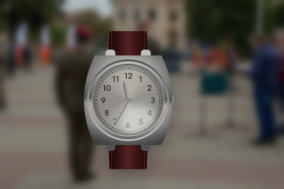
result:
11.35
